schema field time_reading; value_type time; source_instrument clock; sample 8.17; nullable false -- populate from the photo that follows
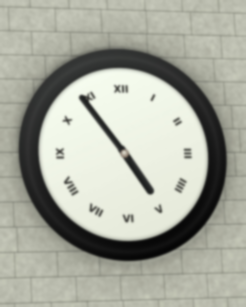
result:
4.54
